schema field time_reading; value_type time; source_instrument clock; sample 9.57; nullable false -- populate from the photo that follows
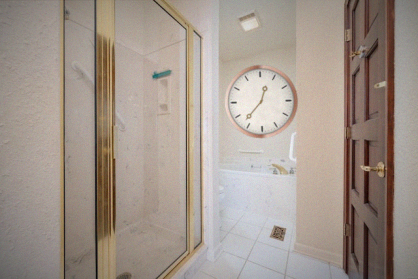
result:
12.37
